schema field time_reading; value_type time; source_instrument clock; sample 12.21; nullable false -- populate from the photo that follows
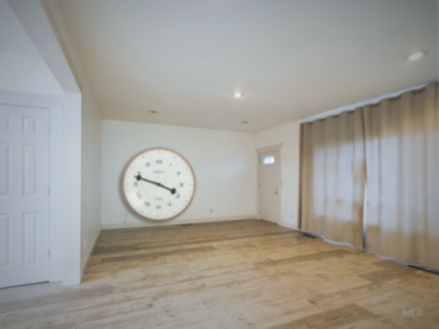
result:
3.48
